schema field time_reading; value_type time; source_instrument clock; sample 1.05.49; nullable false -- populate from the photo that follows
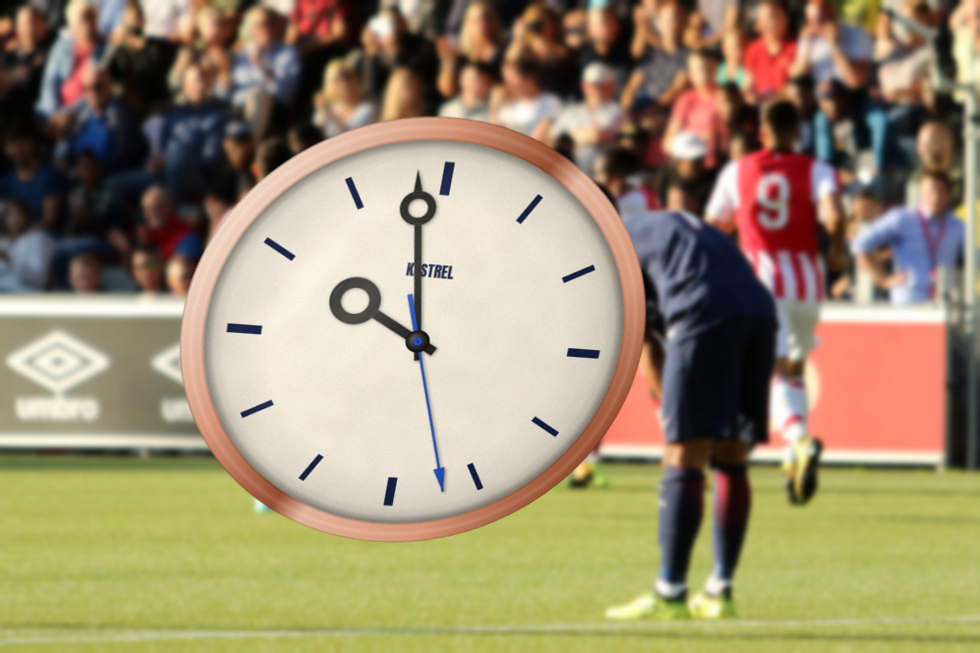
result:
9.58.27
